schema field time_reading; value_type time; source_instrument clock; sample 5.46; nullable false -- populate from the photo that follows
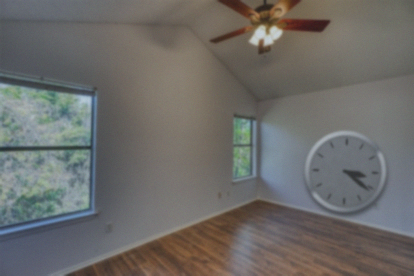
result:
3.21
